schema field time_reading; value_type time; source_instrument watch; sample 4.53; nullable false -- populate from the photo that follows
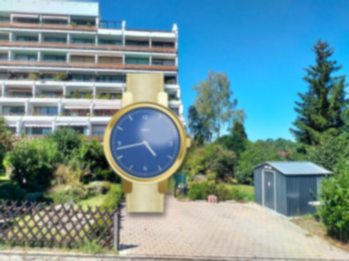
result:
4.43
